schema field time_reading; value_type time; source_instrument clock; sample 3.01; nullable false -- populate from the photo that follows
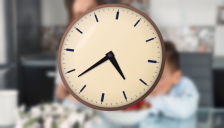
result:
4.38
